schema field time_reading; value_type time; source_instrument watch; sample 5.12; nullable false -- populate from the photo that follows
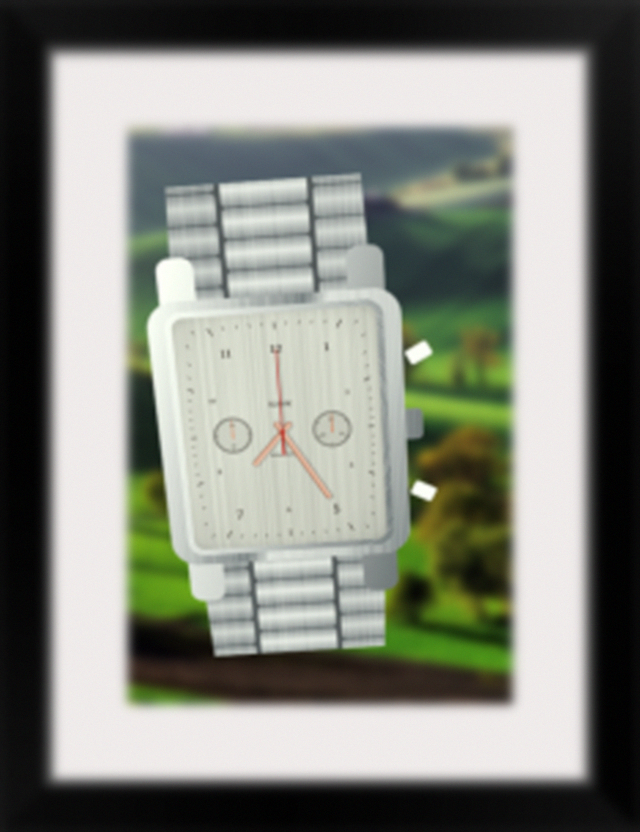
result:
7.25
